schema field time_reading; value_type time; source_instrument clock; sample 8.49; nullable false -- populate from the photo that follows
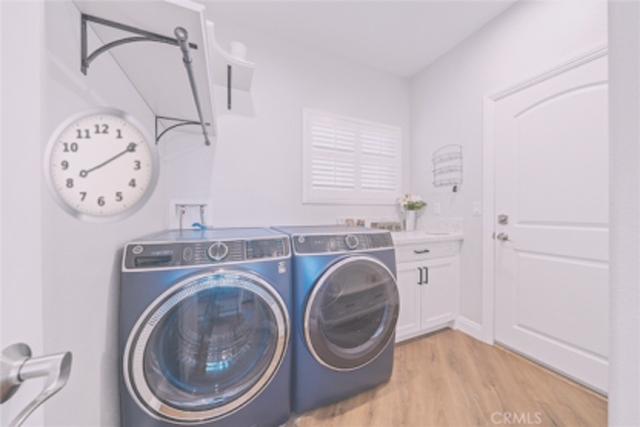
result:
8.10
